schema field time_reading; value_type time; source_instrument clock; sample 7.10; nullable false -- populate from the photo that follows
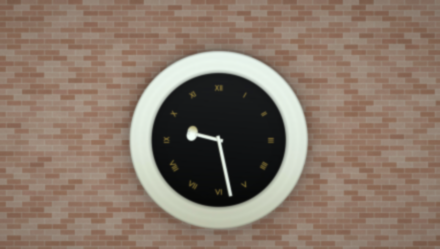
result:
9.28
